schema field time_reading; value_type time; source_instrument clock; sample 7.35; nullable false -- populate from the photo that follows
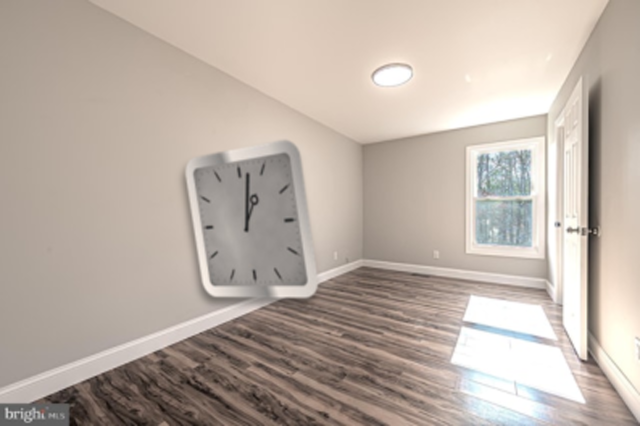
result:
1.02
